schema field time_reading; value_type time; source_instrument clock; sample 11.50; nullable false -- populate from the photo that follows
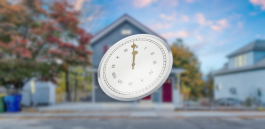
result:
11.59
